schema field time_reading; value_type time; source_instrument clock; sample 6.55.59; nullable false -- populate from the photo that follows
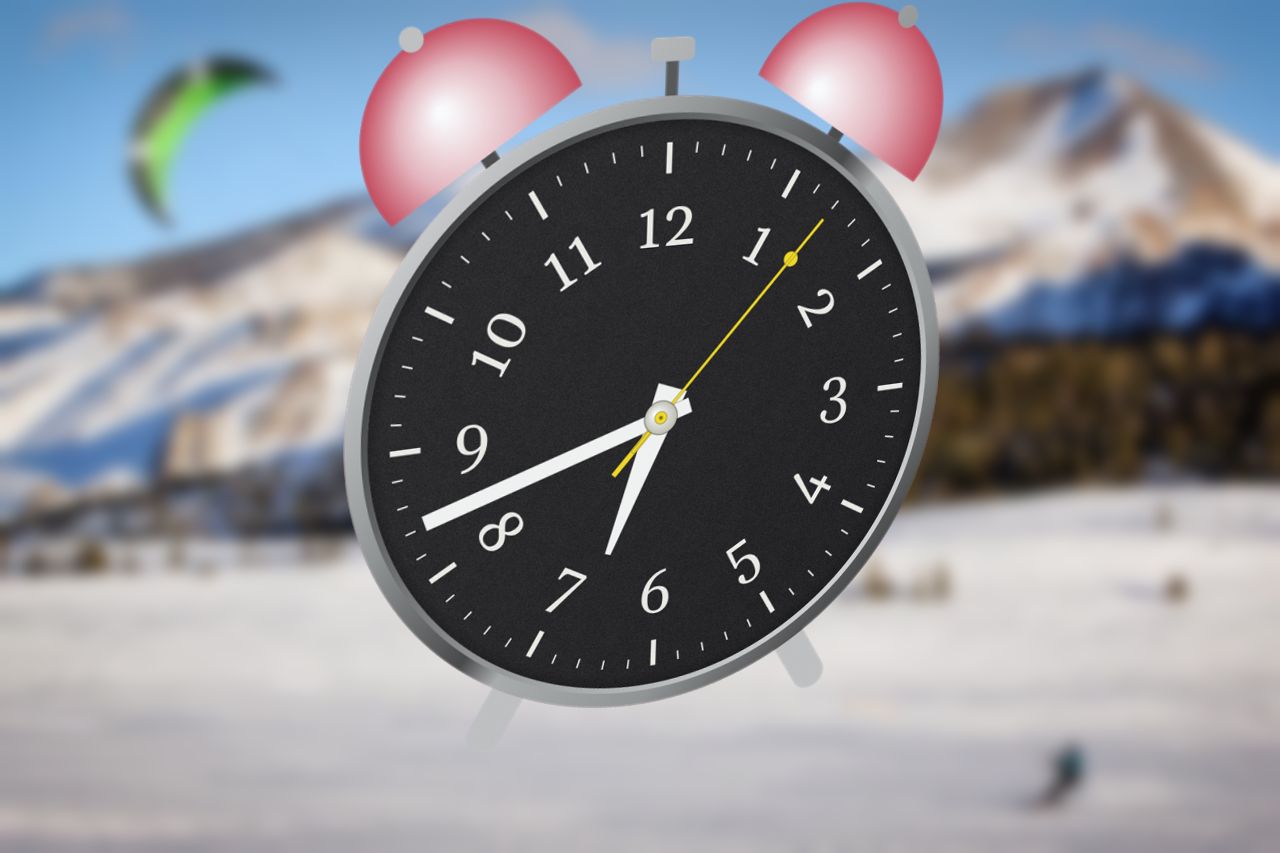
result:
6.42.07
